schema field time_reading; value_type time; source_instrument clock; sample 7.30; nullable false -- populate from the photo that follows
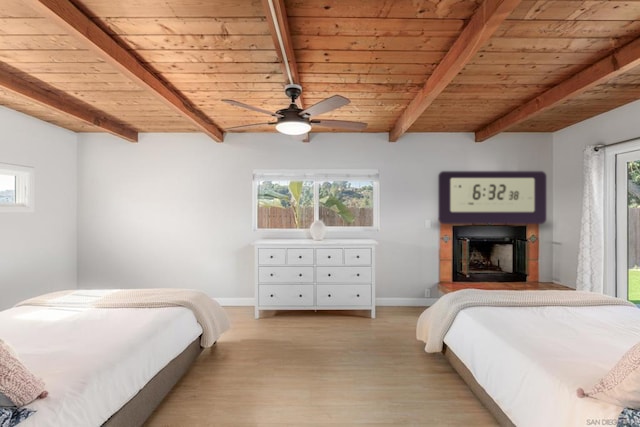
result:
6.32
